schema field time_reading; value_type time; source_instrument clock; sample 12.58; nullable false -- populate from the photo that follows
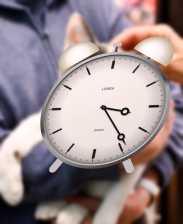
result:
3.24
